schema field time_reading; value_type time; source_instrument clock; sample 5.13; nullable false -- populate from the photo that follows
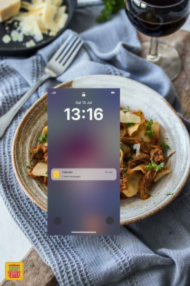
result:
13.16
